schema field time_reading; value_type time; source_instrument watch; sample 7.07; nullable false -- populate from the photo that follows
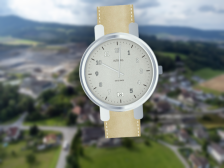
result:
10.01
